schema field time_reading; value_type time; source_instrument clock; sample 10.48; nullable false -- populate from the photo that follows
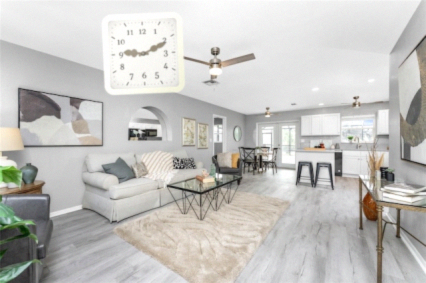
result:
9.11
